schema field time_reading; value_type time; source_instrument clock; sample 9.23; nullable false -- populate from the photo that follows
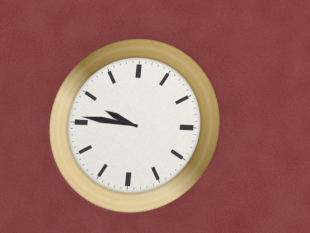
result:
9.46
